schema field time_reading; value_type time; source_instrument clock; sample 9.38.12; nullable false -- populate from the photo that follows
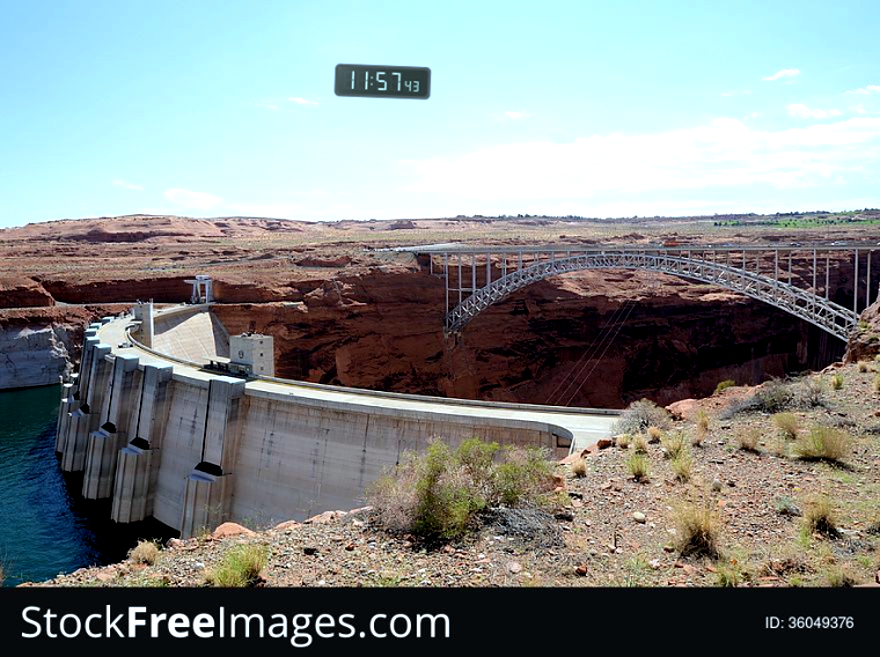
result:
11.57.43
